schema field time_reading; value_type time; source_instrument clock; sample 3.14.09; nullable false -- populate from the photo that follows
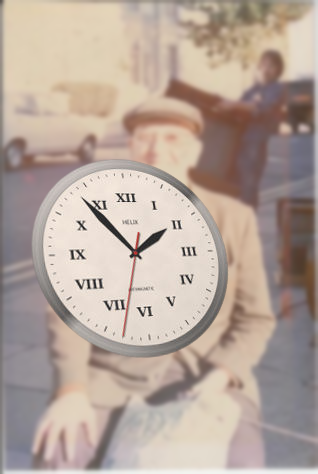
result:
1.53.33
